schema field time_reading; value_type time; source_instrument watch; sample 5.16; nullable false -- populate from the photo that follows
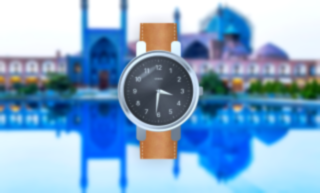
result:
3.31
